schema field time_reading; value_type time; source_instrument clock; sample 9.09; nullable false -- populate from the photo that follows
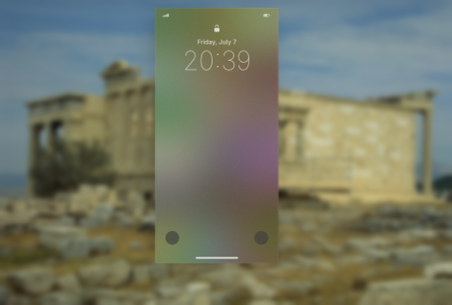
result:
20.39
